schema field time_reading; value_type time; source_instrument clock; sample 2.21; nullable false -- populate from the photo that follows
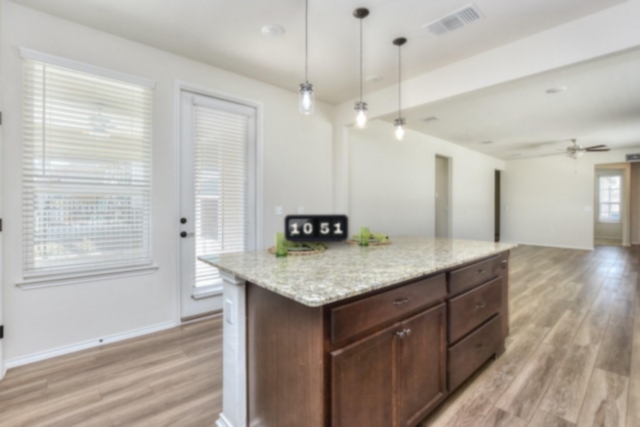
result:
10.51
